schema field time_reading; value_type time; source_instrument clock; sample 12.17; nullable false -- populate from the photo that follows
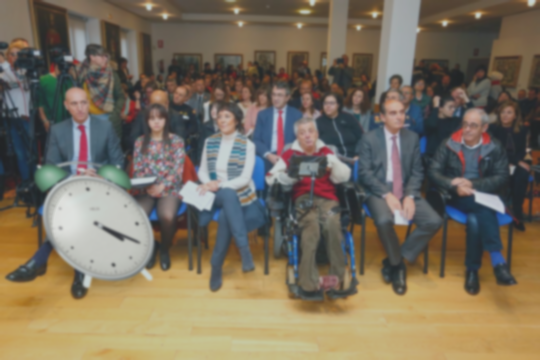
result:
4.20
